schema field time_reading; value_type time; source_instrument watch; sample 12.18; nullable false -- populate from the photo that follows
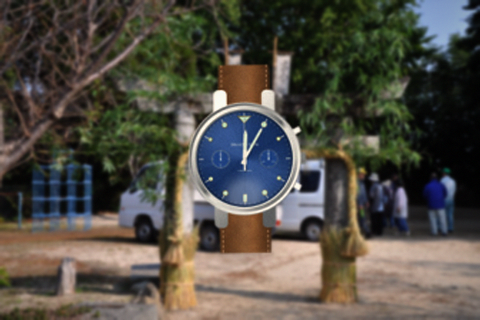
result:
12.05
